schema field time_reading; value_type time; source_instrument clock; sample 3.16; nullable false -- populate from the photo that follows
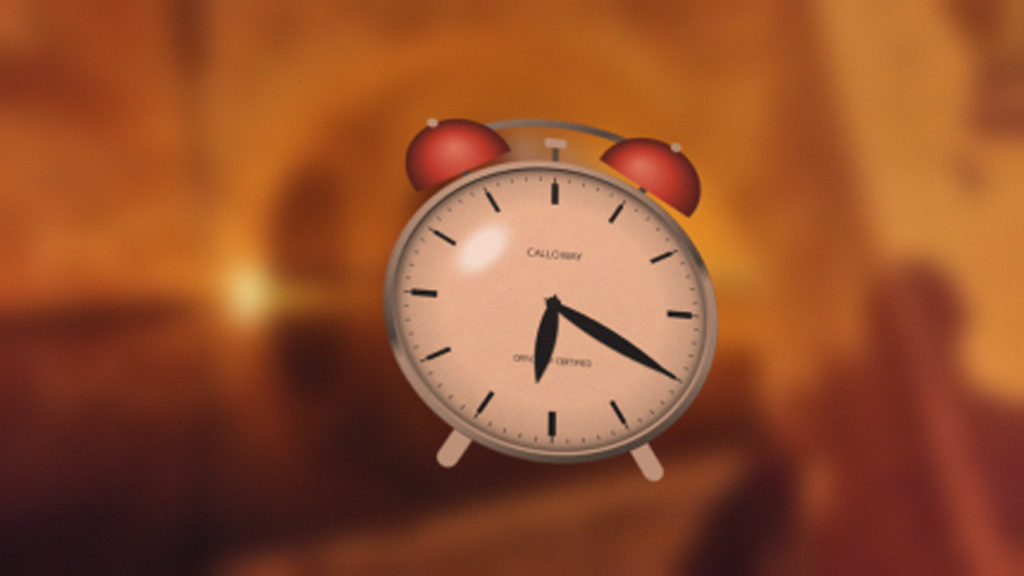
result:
6.20
